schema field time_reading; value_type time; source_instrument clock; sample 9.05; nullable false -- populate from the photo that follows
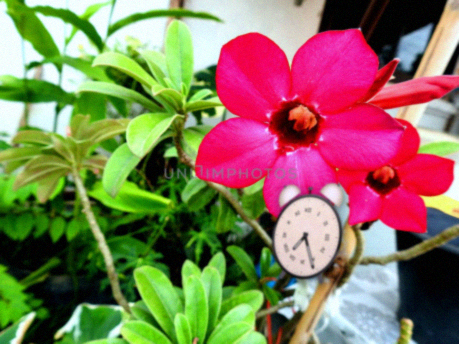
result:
7.26
